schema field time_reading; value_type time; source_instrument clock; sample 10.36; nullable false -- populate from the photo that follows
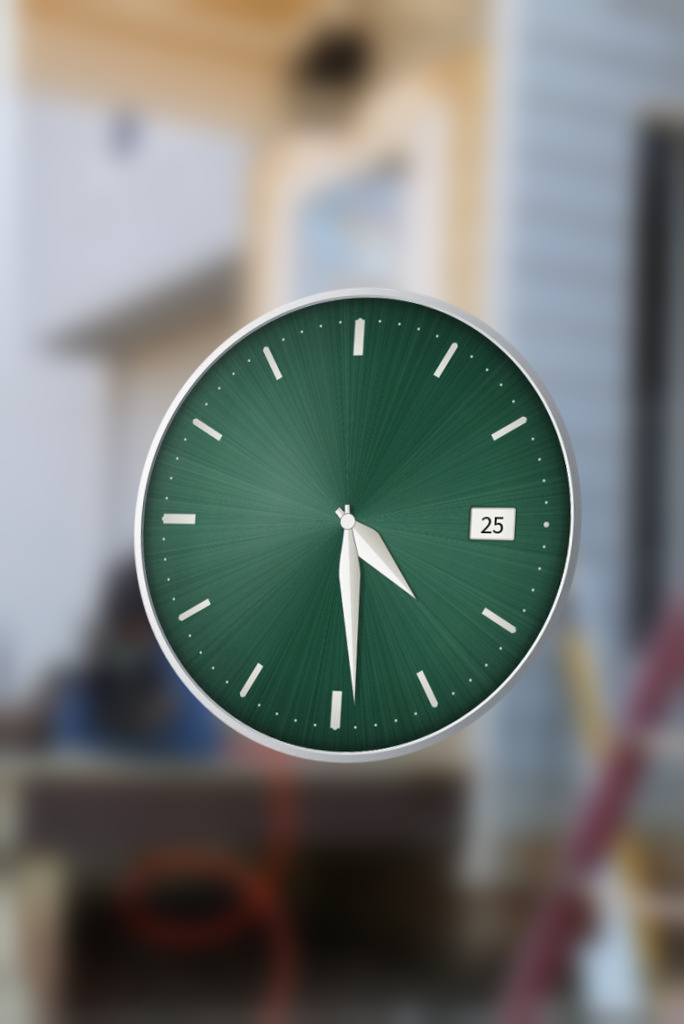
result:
4.29
